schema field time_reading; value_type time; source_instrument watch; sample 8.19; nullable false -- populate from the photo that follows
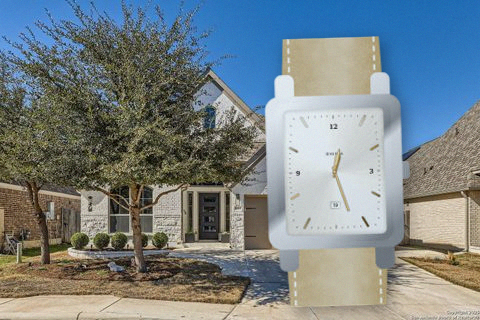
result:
12.27
